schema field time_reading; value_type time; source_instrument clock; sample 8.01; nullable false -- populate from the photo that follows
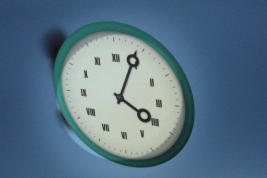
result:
4.04
